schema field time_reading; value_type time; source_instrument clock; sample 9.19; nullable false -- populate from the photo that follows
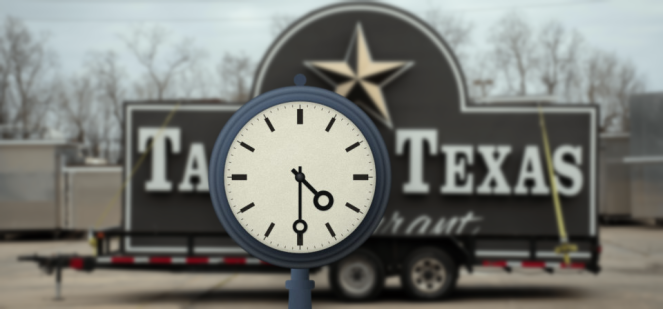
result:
4.30
